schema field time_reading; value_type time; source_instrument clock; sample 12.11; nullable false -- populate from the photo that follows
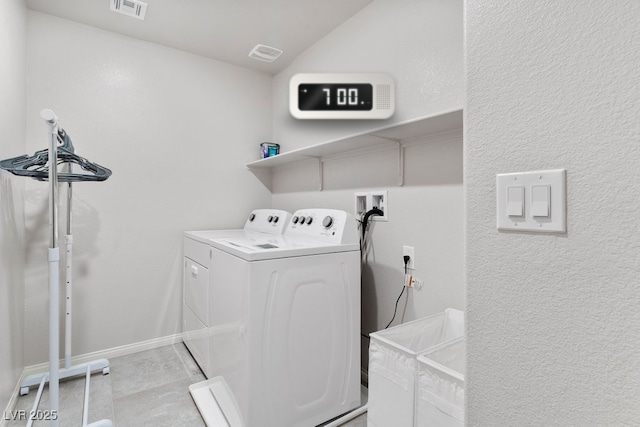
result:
7.00
